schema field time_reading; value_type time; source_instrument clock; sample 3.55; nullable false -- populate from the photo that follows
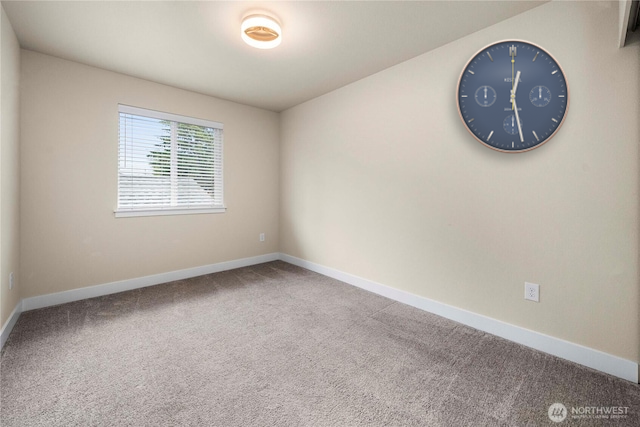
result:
12.28
